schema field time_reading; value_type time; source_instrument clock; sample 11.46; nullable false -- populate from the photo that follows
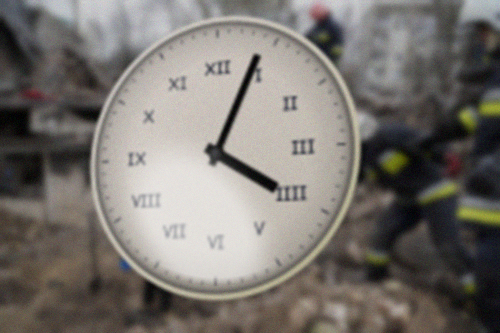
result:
4.04
